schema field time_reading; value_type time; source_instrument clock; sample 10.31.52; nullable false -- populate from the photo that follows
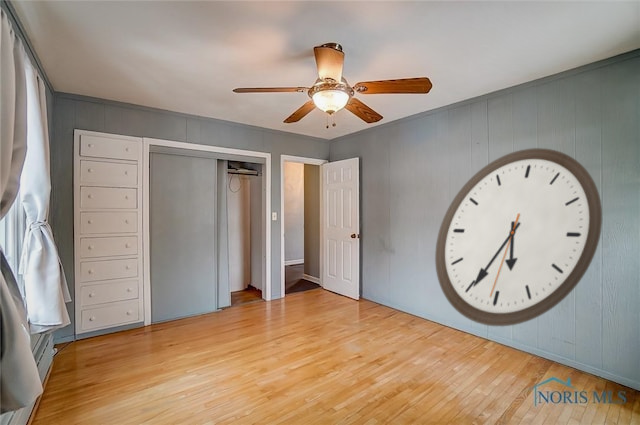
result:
5.34.31
